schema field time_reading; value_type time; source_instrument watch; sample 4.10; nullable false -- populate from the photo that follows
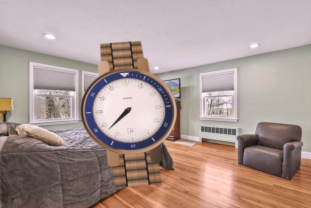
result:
7.38
